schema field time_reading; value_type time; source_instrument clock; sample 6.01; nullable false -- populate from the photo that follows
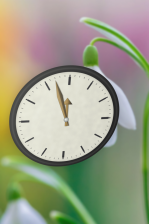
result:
11.57
